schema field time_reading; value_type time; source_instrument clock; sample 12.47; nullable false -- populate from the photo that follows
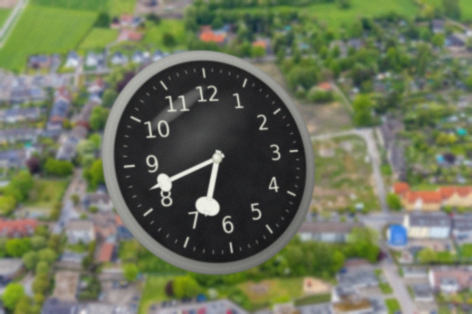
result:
6.42
